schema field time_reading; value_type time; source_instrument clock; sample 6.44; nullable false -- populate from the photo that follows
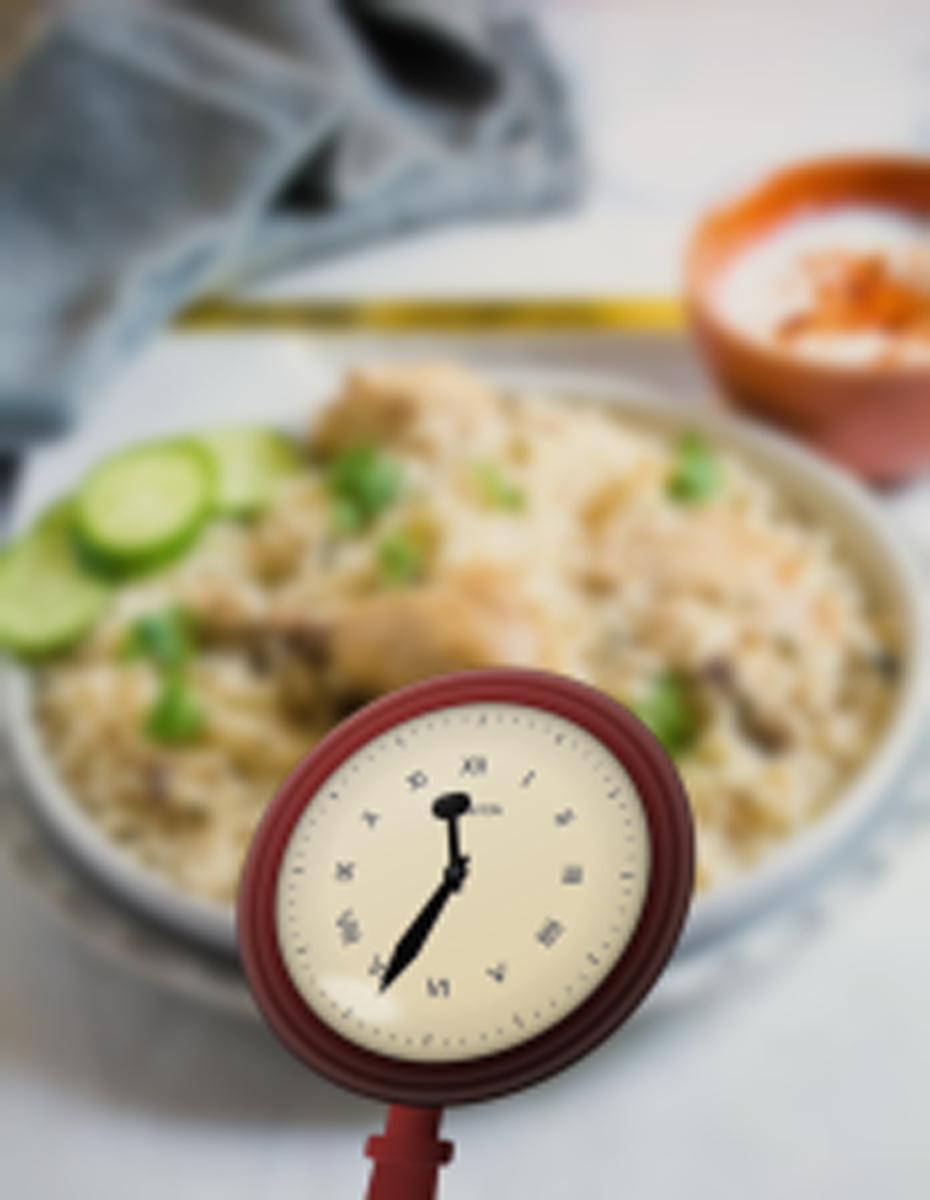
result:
11.34
